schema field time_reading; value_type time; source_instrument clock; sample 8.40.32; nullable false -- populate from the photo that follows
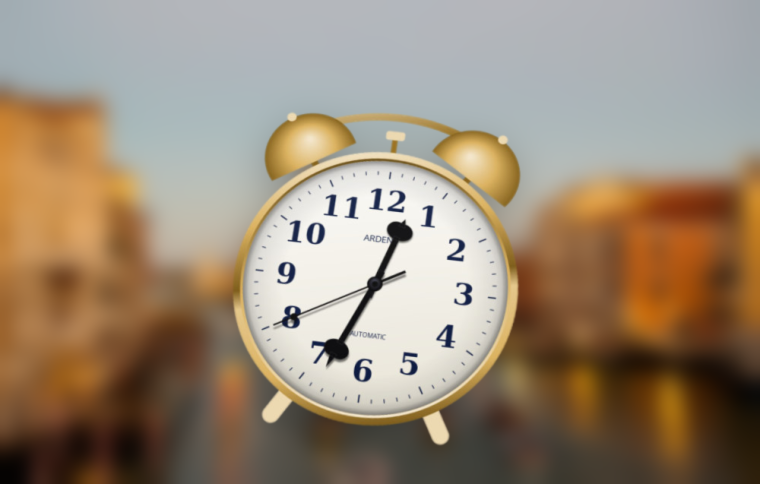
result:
12.33.40
